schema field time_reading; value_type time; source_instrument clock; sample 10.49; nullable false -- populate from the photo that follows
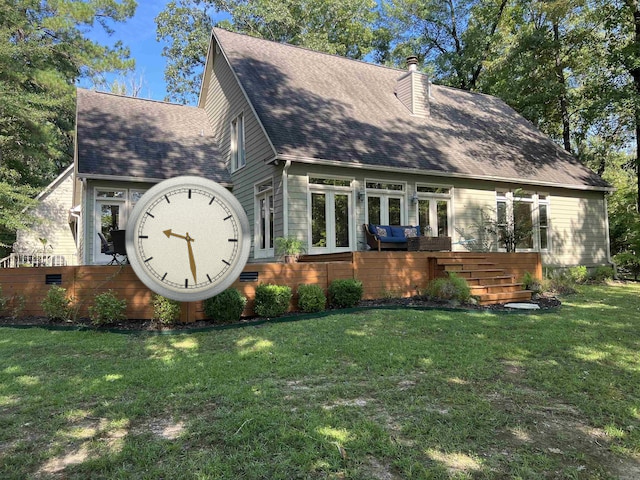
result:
9.28
